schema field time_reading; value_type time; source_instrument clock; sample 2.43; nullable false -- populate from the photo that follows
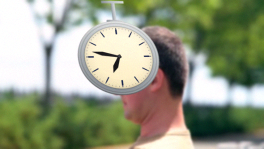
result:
6.47
